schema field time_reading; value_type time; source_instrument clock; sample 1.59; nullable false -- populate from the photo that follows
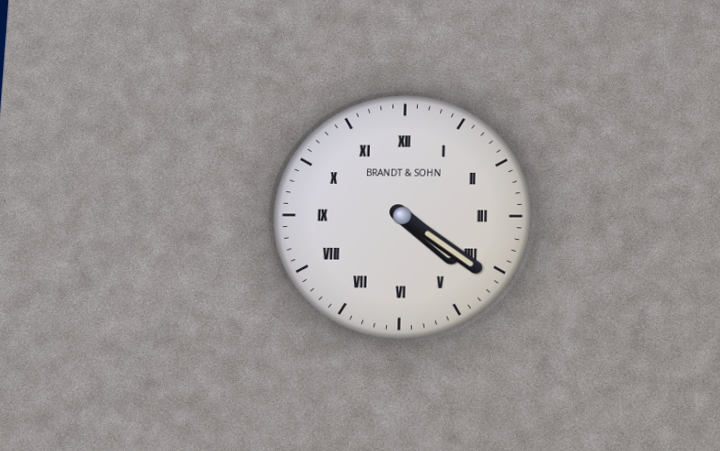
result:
4.21
